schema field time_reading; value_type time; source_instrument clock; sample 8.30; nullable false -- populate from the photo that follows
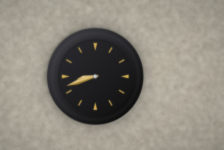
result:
8.42
